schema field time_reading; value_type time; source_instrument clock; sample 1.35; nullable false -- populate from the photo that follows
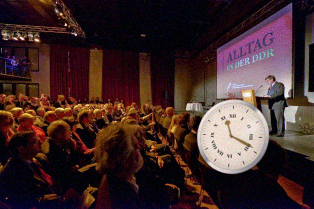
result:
11.19
